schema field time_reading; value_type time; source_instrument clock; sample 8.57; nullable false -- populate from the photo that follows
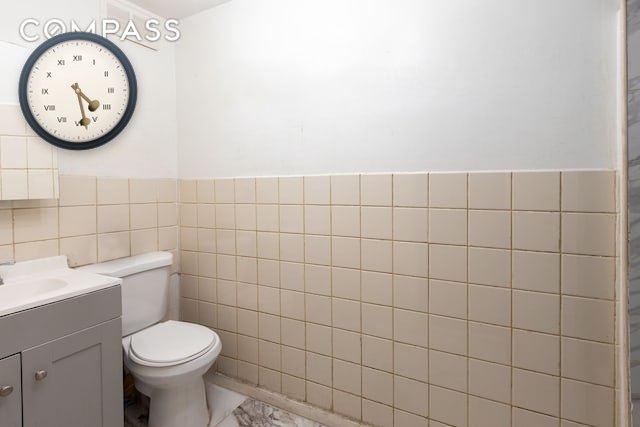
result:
4.28
